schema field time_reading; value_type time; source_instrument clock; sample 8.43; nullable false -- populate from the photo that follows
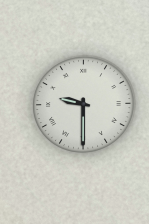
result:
9.30
